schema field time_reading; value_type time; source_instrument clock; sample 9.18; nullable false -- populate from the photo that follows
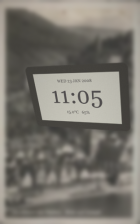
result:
11.05
